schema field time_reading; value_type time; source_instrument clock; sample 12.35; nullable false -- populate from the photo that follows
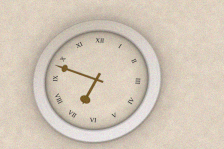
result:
6.48
